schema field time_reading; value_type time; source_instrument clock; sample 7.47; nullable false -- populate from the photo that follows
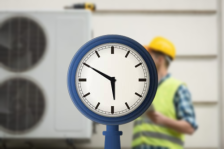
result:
5.50
